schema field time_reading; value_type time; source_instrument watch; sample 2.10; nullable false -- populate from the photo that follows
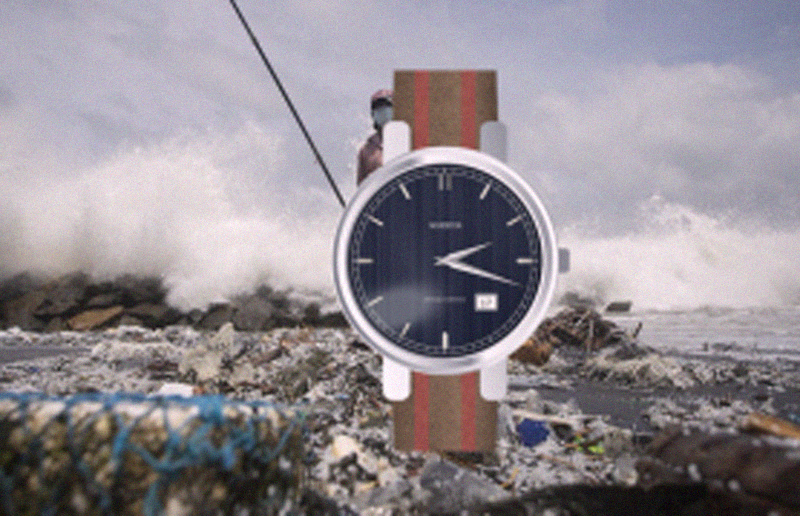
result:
2.18
